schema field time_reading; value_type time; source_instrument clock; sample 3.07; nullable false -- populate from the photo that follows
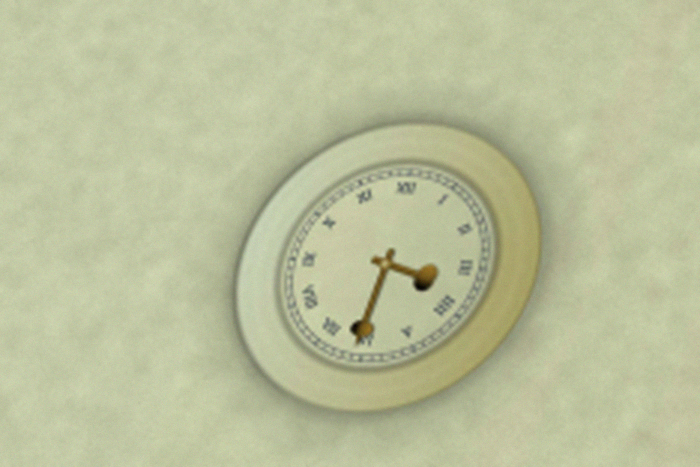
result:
3.31
